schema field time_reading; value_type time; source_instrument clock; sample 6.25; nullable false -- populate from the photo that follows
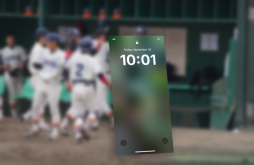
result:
10.01
